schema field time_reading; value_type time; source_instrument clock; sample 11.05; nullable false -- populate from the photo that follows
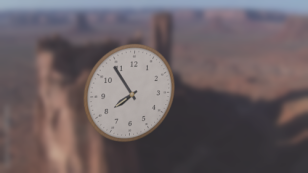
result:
7.54
